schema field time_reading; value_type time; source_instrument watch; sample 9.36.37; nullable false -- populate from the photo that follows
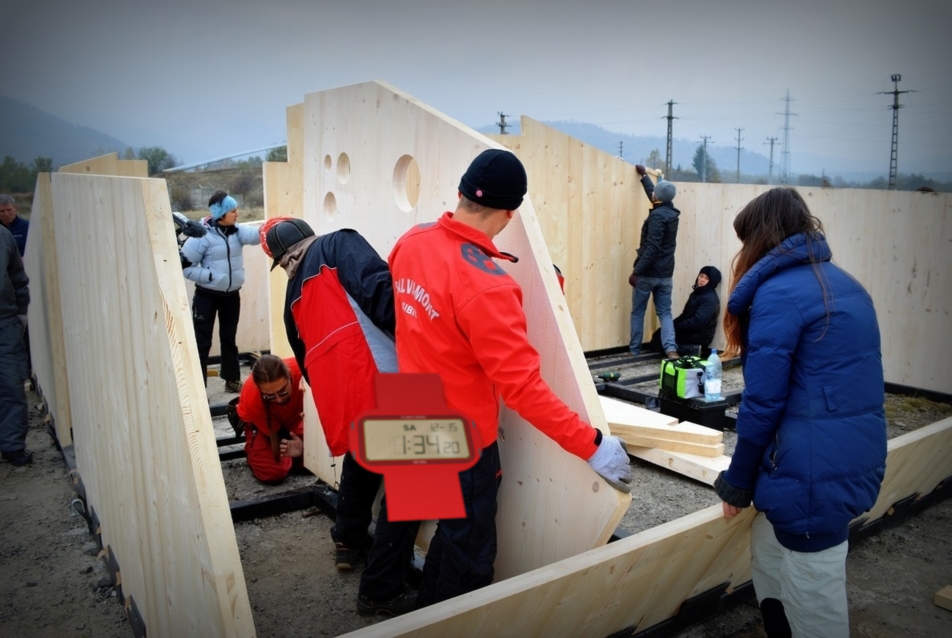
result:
1.34.20
